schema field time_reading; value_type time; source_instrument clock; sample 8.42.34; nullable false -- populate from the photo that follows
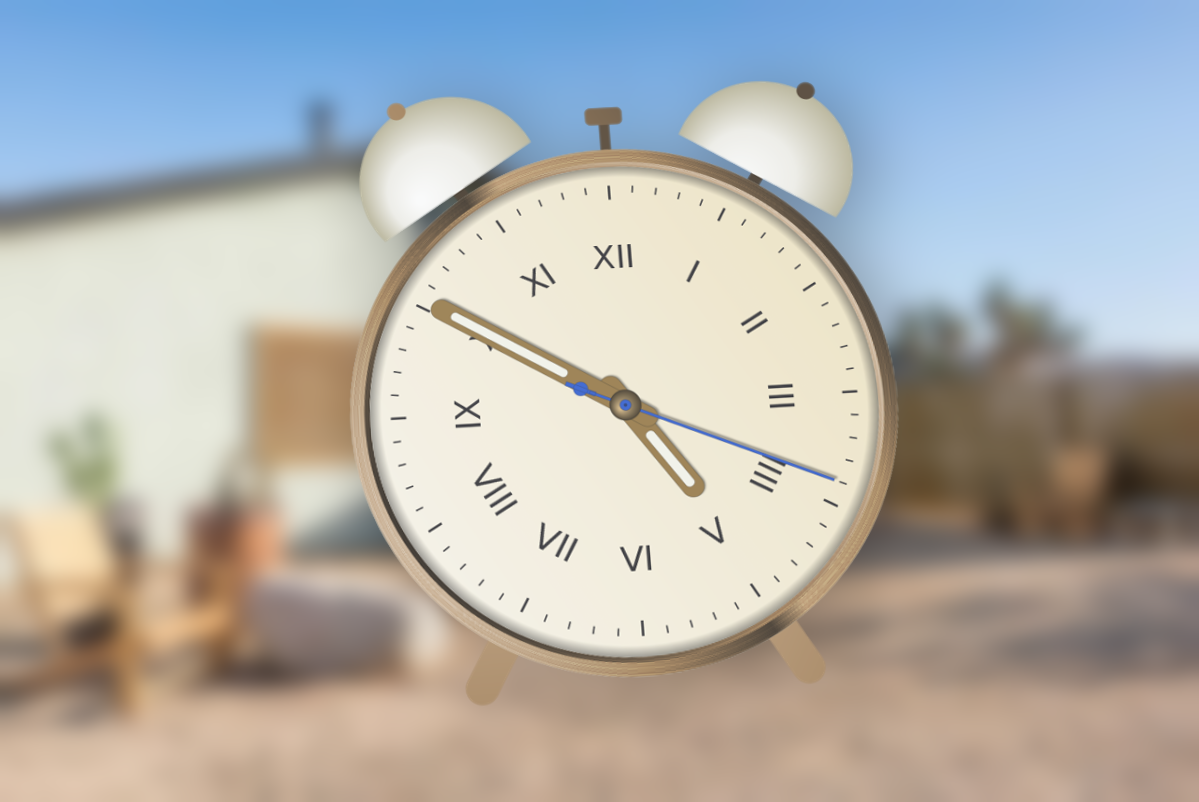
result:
4.50.19
